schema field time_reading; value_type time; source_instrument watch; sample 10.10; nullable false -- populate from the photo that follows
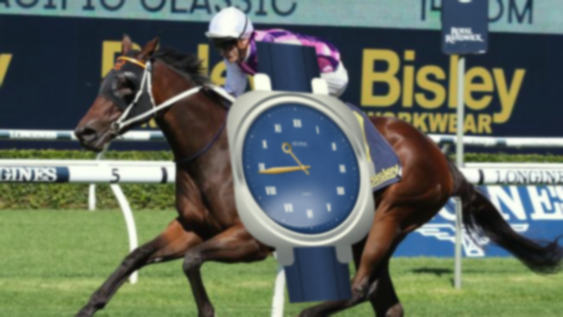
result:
10.44
